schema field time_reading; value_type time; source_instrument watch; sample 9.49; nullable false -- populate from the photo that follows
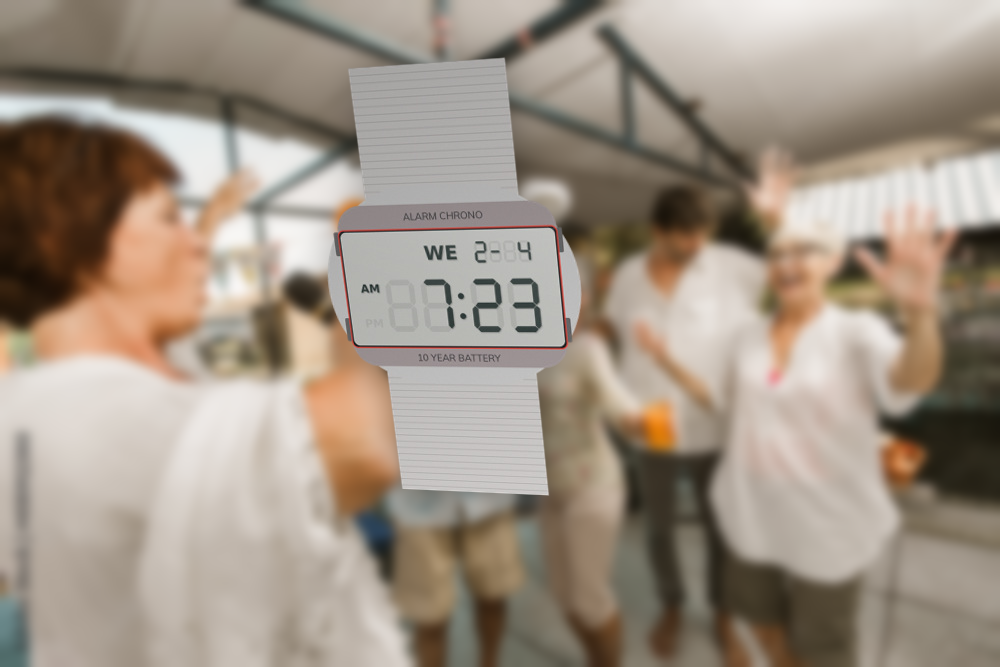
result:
7.23
